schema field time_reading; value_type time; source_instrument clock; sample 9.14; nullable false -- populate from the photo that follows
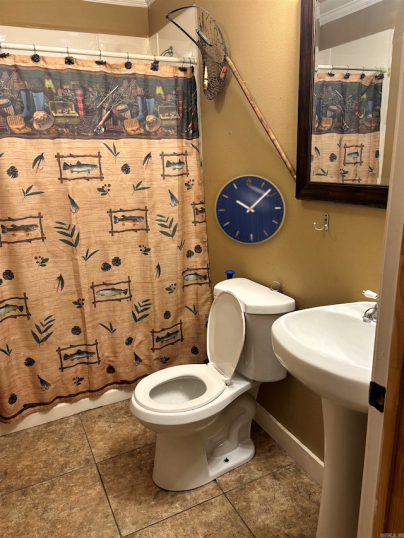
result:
10.08
